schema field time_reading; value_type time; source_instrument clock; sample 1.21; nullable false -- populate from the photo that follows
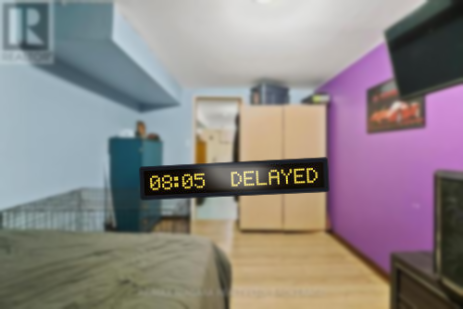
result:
8.05
